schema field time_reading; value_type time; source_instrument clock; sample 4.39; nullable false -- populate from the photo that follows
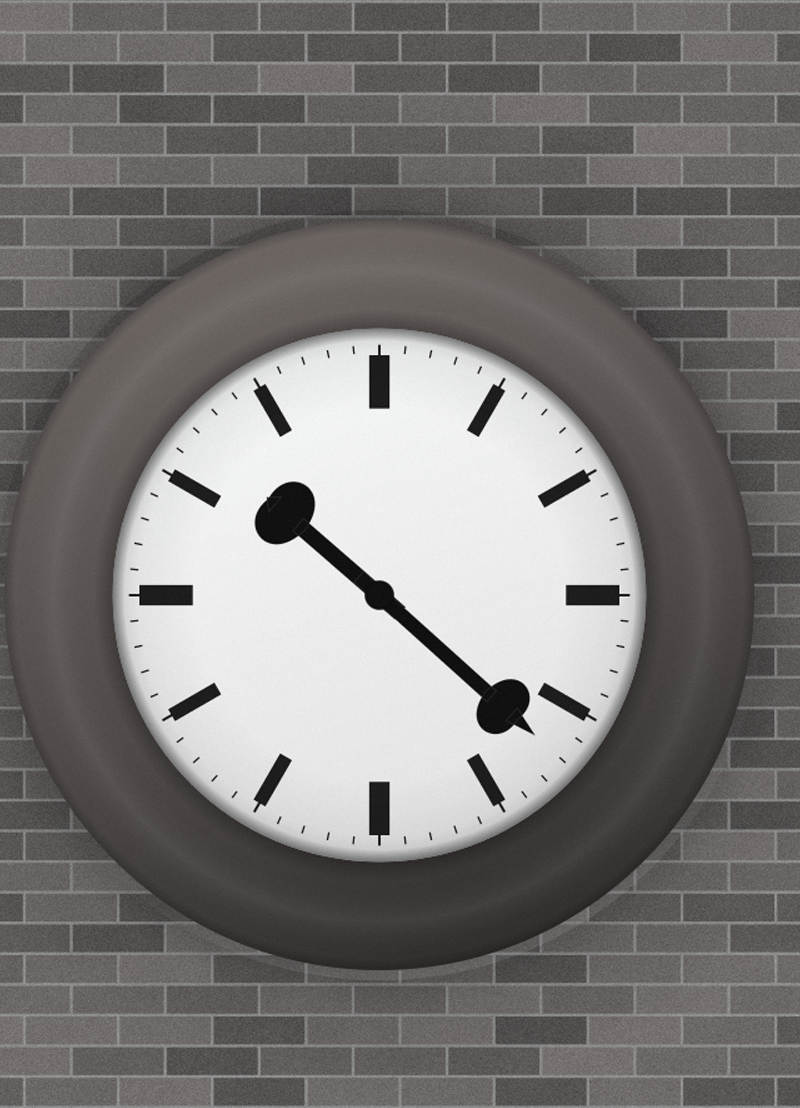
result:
10.22
